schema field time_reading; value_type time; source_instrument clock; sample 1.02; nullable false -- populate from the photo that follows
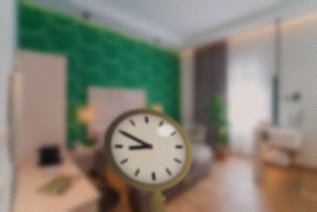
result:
8.50
